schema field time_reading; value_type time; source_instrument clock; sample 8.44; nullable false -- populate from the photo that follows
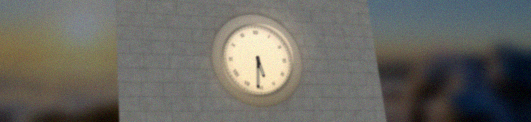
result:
5.31
